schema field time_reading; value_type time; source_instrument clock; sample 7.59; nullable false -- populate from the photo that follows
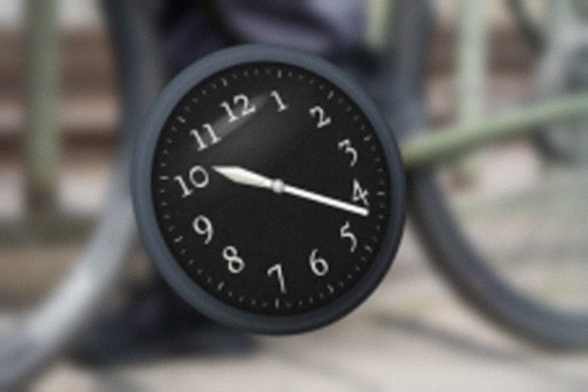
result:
10.22
